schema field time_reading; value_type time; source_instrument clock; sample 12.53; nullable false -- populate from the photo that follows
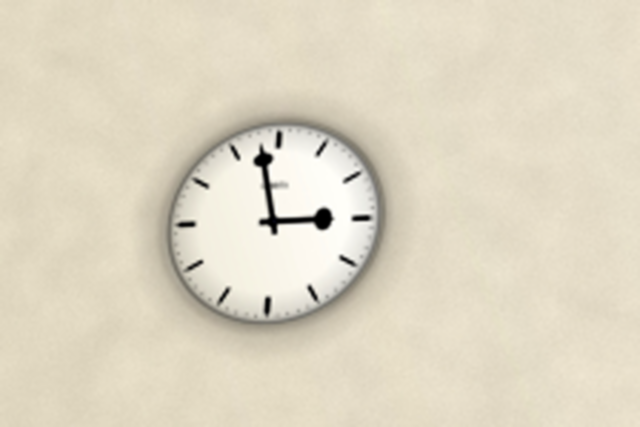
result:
2.58
